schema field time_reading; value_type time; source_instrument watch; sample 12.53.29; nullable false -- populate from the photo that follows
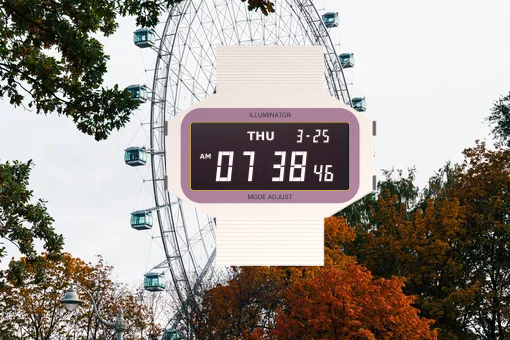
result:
7.38.46
